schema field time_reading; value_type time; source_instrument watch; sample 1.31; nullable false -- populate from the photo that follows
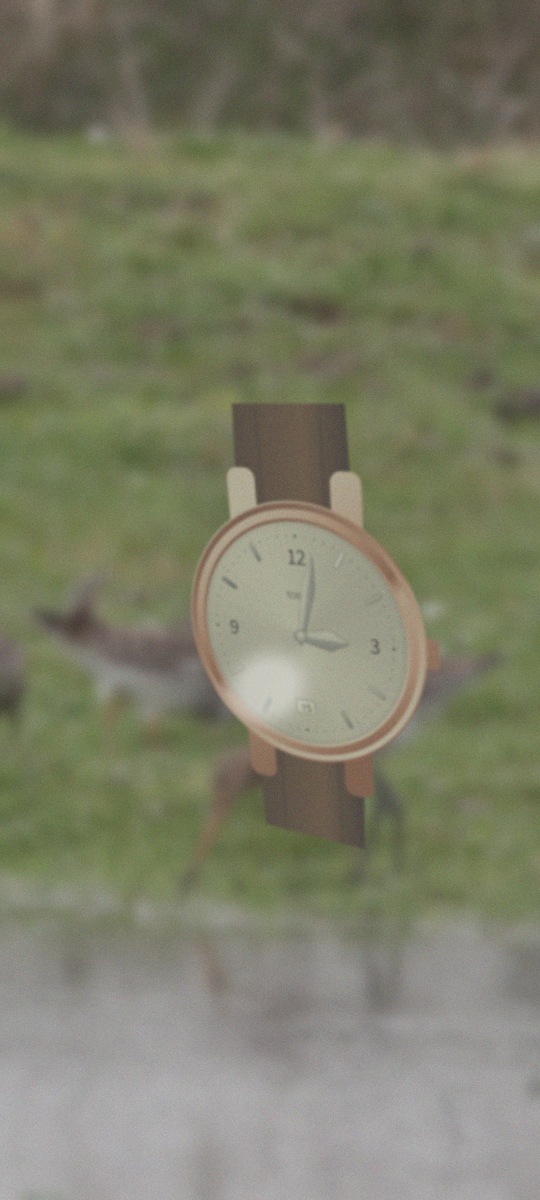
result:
3.02
